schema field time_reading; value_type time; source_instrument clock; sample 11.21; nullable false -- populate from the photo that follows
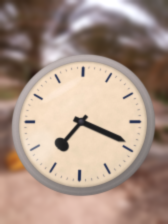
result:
7.19
